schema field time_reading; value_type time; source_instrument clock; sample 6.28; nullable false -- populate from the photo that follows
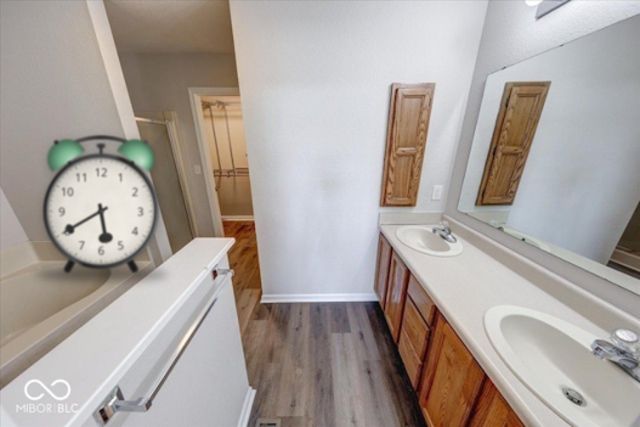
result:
5.40
